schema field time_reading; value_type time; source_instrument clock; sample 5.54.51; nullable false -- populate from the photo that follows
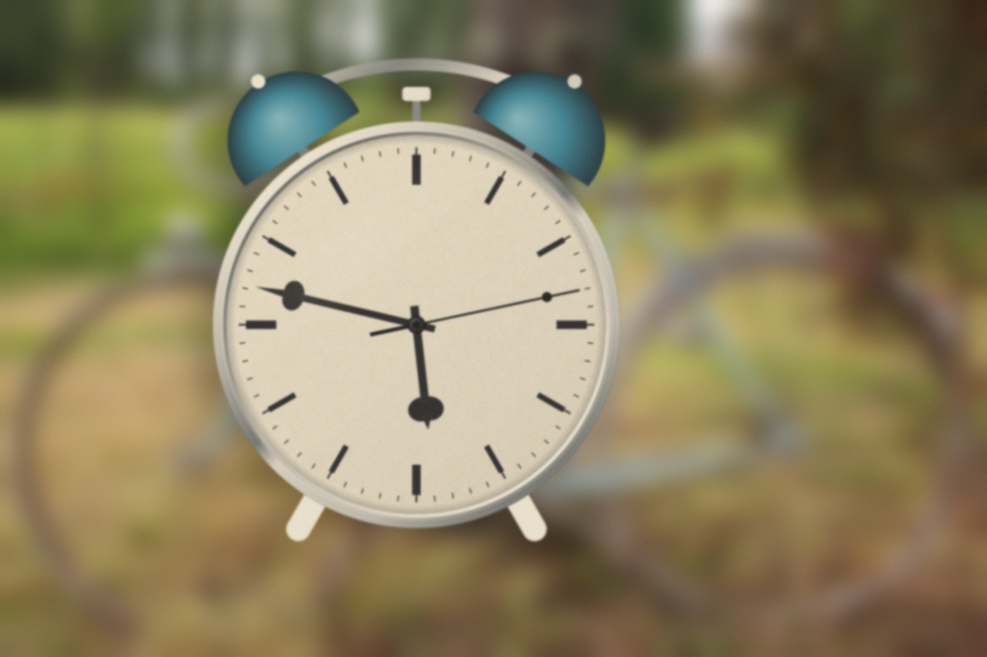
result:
5.47.13
